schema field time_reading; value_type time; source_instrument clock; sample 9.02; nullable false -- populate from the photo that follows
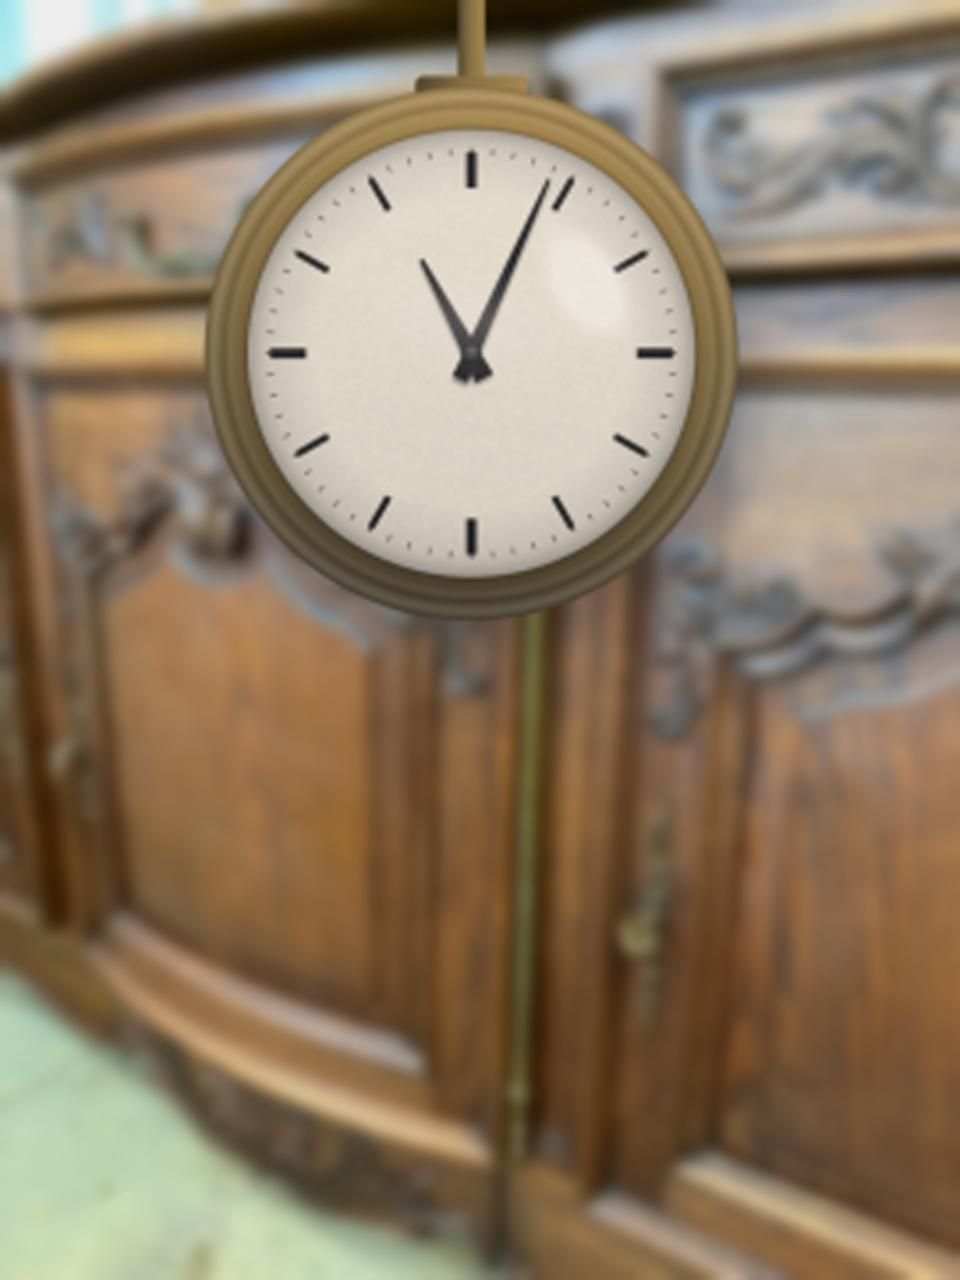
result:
11.04
